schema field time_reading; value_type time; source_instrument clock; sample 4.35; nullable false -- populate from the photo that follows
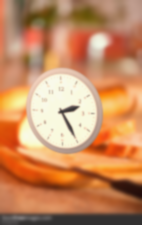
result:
2.25
